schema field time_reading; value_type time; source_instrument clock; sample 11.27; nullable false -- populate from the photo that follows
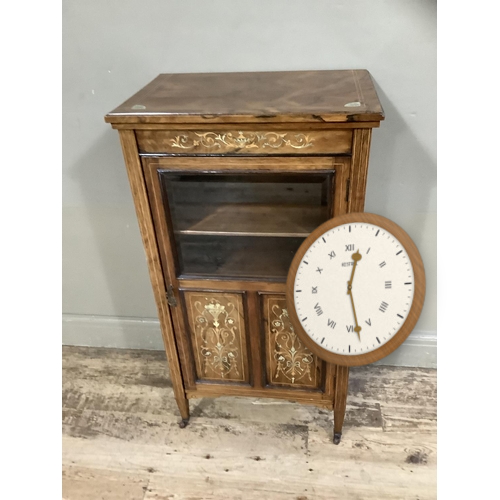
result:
12.28
